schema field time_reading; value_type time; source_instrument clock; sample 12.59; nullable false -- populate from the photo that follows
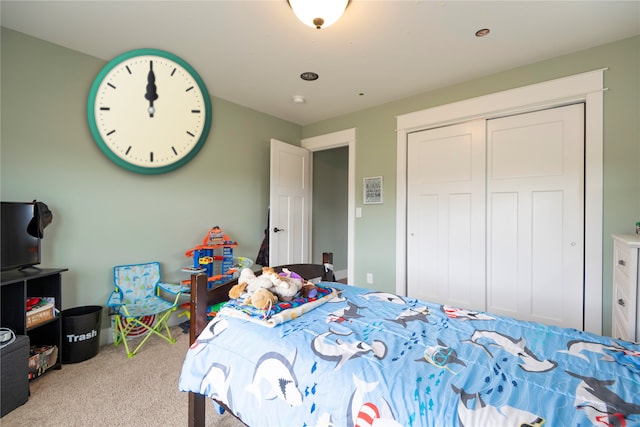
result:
12.00
